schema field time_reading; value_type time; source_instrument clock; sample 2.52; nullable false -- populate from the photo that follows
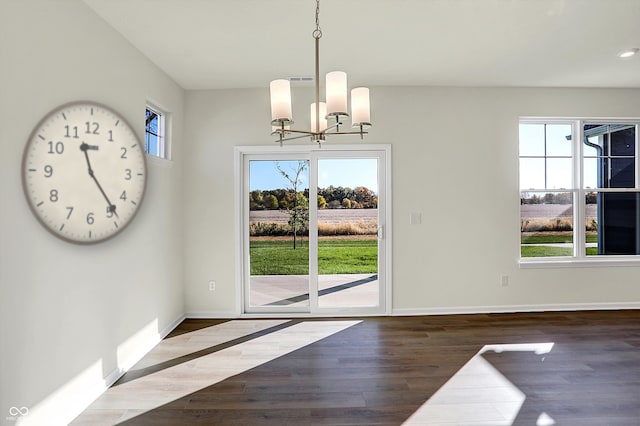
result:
11.24
